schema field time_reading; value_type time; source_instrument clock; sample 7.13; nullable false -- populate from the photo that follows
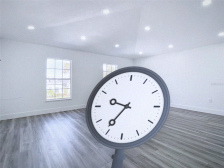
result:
9.36
